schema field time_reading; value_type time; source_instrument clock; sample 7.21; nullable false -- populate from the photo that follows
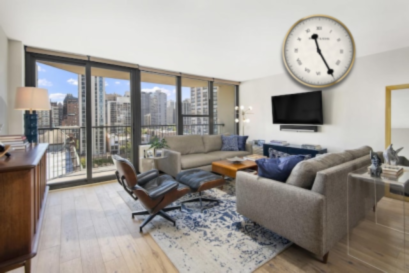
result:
11.25
